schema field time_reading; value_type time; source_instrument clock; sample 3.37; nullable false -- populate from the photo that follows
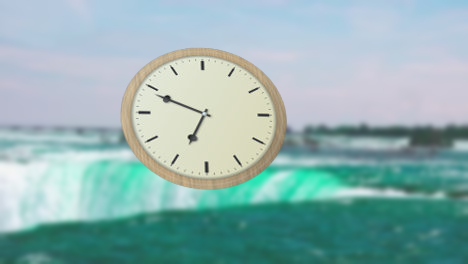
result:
6.49
